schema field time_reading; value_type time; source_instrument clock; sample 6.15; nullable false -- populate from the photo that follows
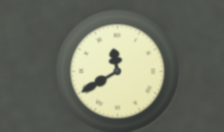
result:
11.40
